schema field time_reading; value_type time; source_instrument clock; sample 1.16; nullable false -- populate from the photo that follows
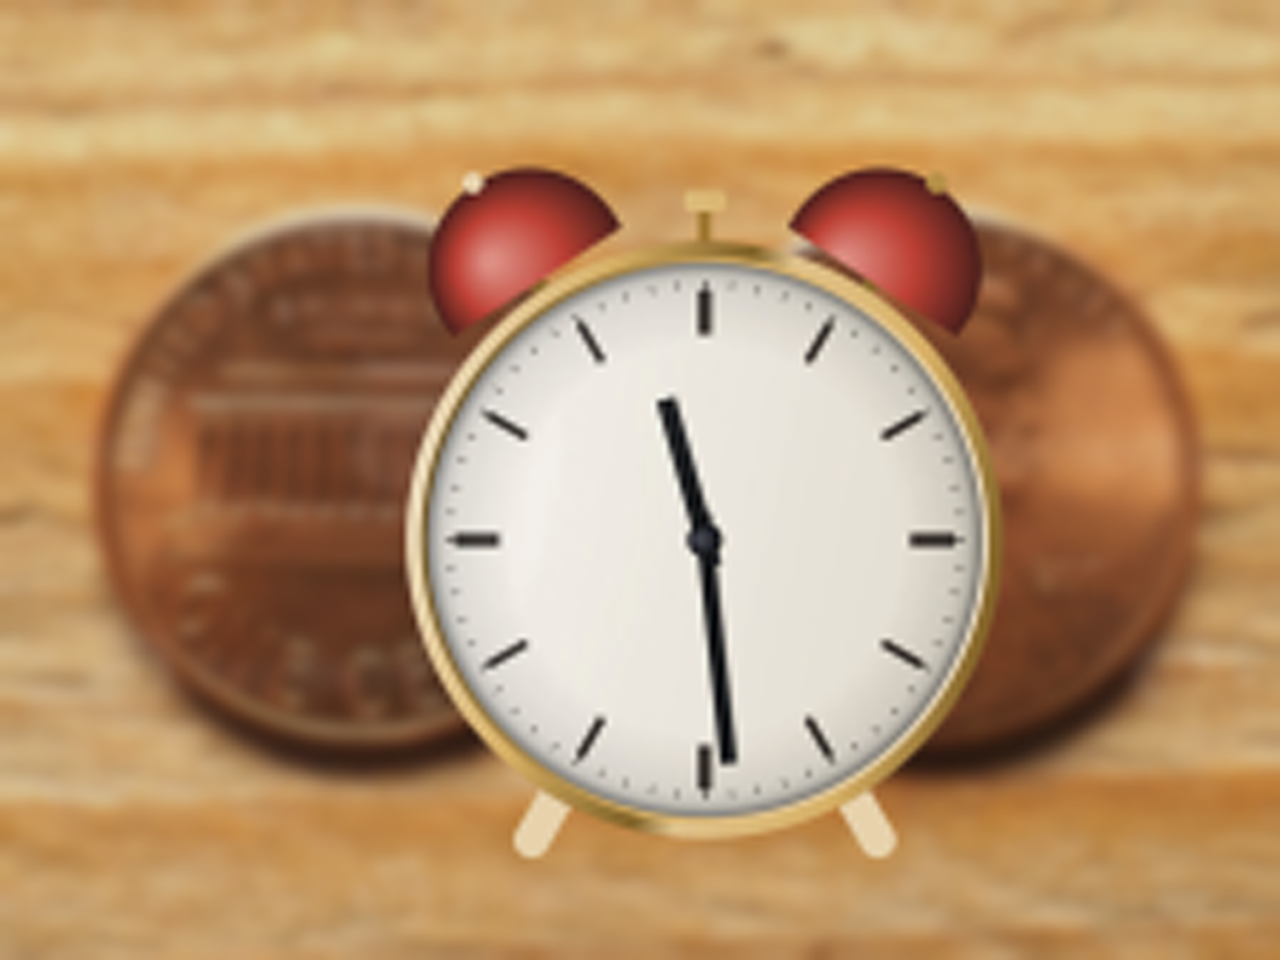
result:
11.29
